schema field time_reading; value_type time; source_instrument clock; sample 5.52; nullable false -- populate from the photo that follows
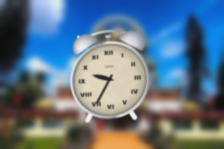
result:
9.35
